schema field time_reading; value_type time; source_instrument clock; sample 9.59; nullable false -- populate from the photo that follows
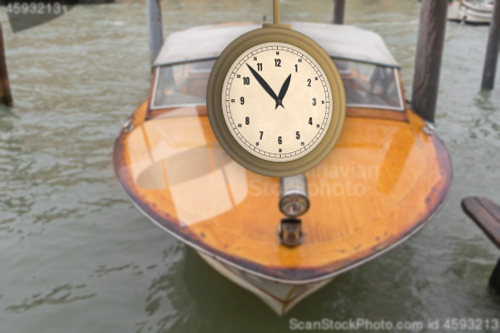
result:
12.53
